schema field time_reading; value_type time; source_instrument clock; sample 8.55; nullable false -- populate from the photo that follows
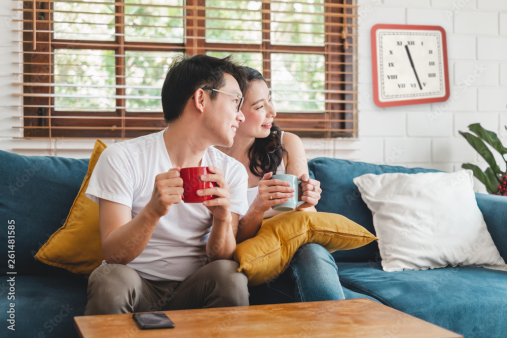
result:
11.27
